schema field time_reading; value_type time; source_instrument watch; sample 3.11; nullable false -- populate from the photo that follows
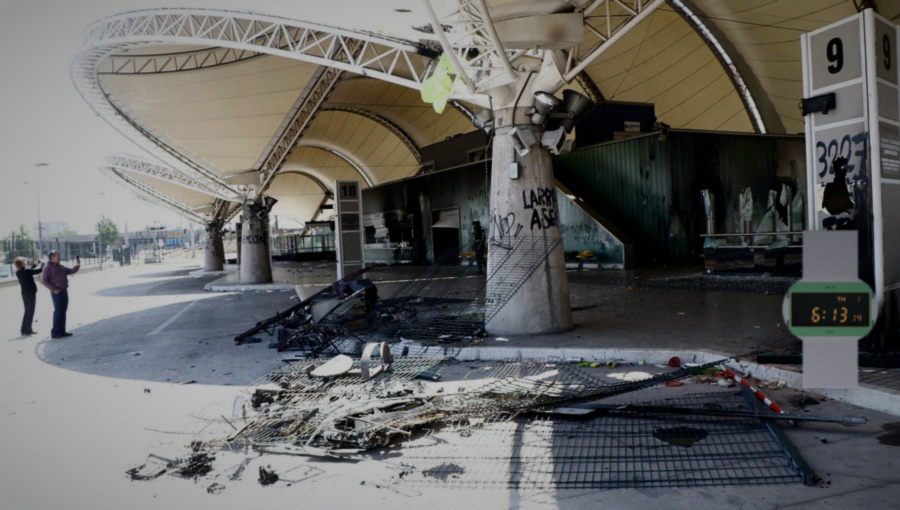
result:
6.13
